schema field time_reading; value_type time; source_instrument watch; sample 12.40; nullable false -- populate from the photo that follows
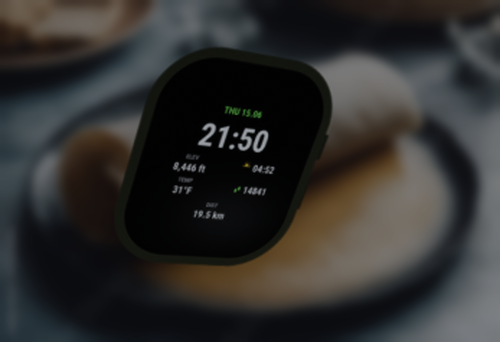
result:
21.50
